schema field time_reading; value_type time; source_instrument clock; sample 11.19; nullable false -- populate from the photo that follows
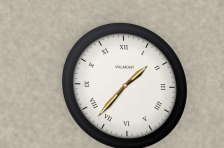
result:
1.37
